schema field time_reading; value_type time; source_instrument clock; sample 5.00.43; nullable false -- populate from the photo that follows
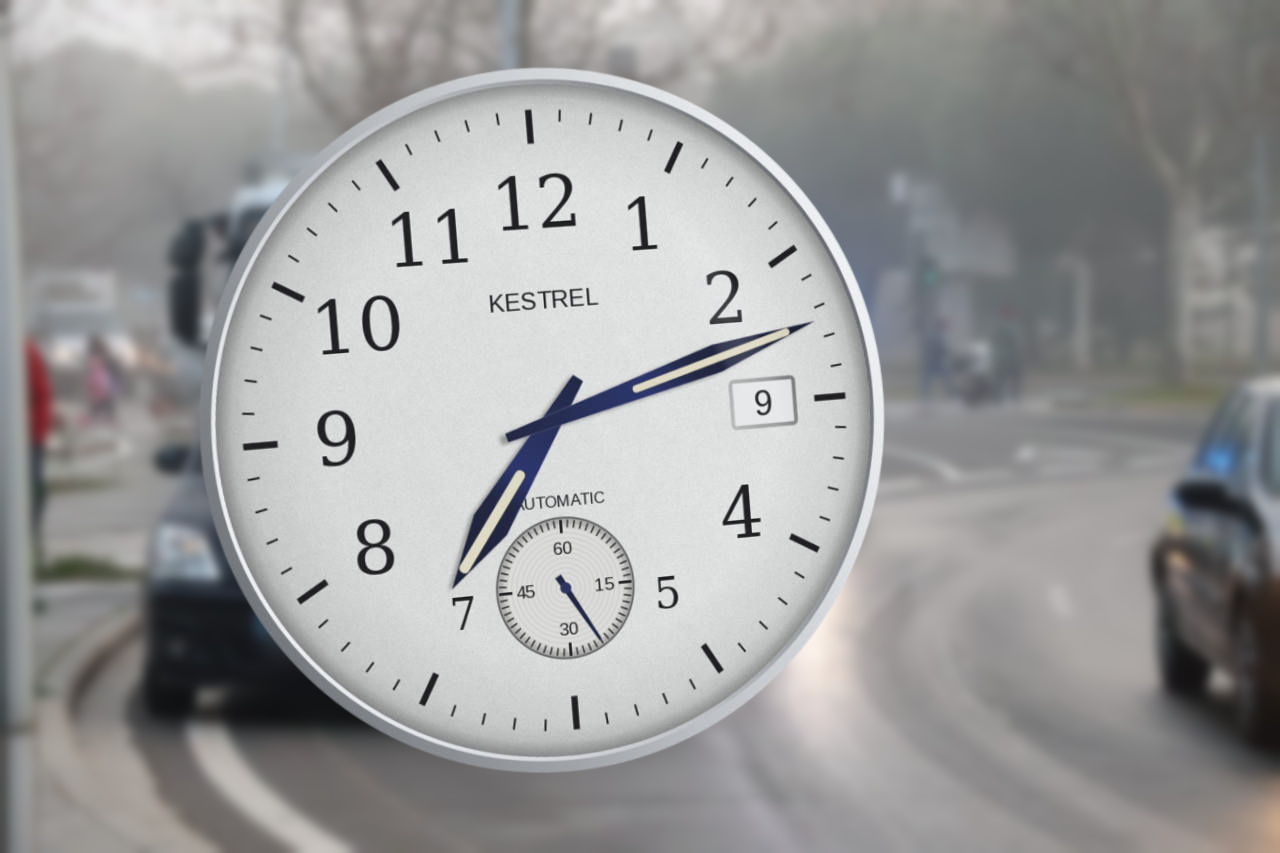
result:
7.12.25
